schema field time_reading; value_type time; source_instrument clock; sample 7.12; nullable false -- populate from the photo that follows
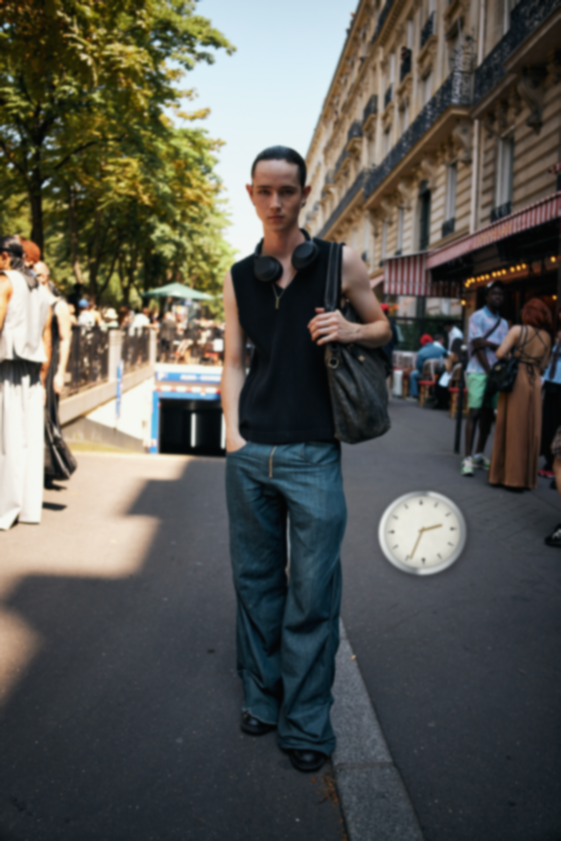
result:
2.34
